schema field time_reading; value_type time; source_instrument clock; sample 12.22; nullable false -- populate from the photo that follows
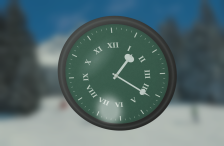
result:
1.21
